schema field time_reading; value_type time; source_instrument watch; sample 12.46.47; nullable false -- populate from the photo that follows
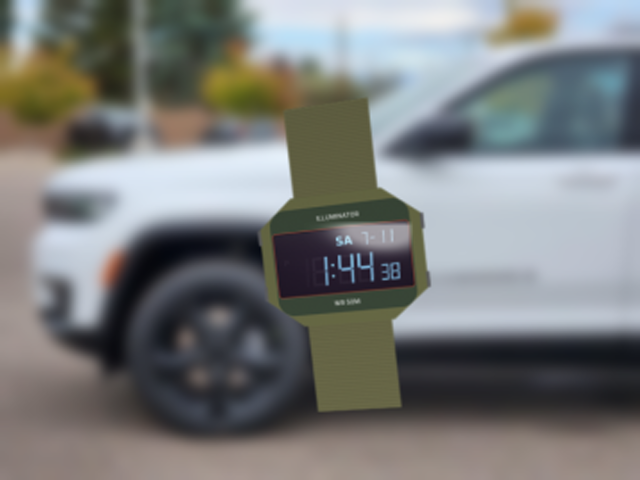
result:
1.44.38
